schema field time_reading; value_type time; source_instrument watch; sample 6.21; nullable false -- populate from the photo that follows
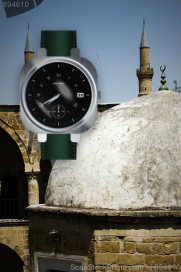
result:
7.40
